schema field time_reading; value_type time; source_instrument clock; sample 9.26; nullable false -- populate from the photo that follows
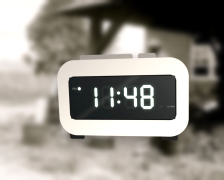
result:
11.48
